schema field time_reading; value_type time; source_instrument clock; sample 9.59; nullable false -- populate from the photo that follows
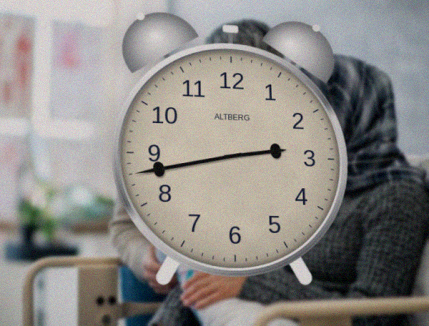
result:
2.43
